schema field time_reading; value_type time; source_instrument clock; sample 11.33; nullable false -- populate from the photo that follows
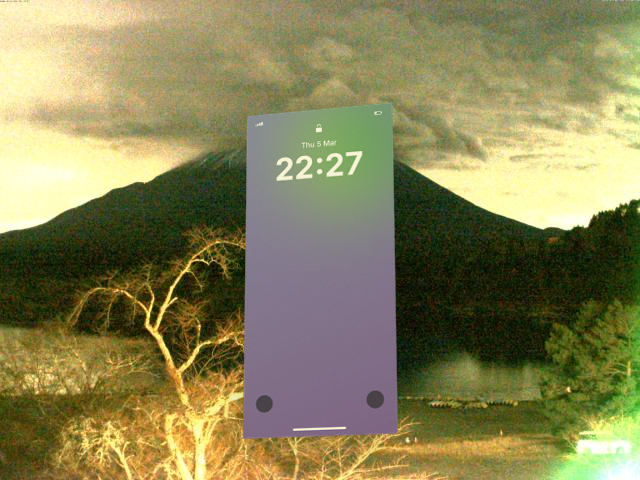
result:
22.27
